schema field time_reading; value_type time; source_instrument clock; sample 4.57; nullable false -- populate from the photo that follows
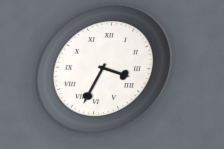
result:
3.33
